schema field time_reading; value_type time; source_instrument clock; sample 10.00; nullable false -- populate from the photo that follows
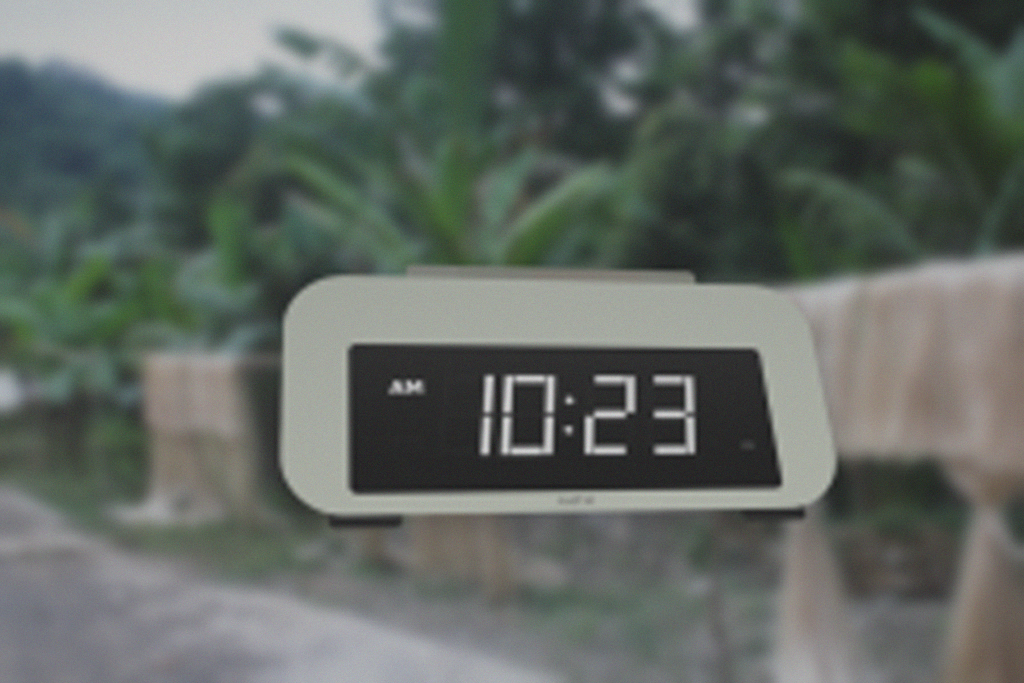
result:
10.23
